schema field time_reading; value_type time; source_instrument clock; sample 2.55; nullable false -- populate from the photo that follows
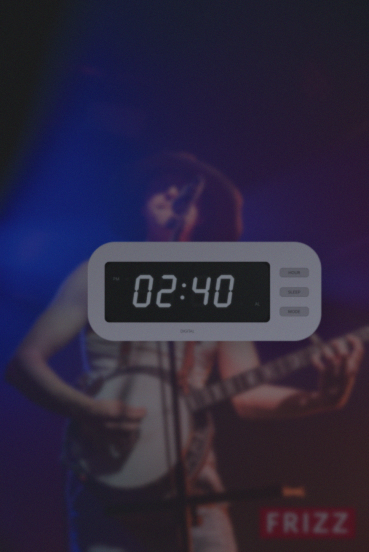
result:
2.40
